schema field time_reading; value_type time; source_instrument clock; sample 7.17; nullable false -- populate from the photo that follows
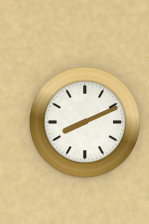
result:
8.11
